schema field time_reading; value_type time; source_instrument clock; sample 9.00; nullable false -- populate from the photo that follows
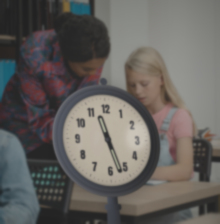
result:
11.27
